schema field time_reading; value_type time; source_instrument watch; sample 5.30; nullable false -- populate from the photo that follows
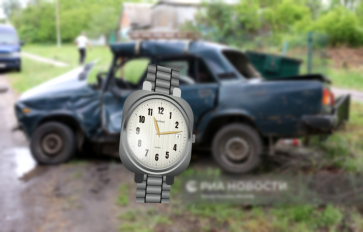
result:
11.13
